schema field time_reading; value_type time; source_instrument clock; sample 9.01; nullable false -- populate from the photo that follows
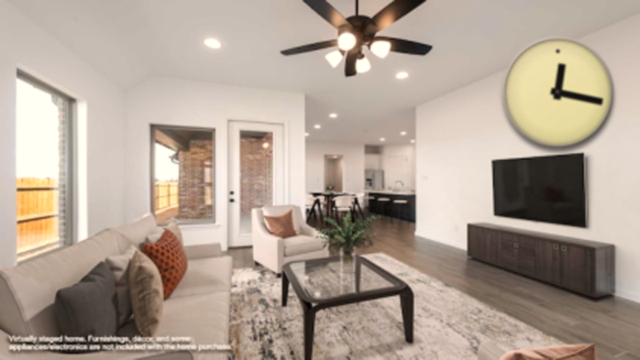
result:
12.17
